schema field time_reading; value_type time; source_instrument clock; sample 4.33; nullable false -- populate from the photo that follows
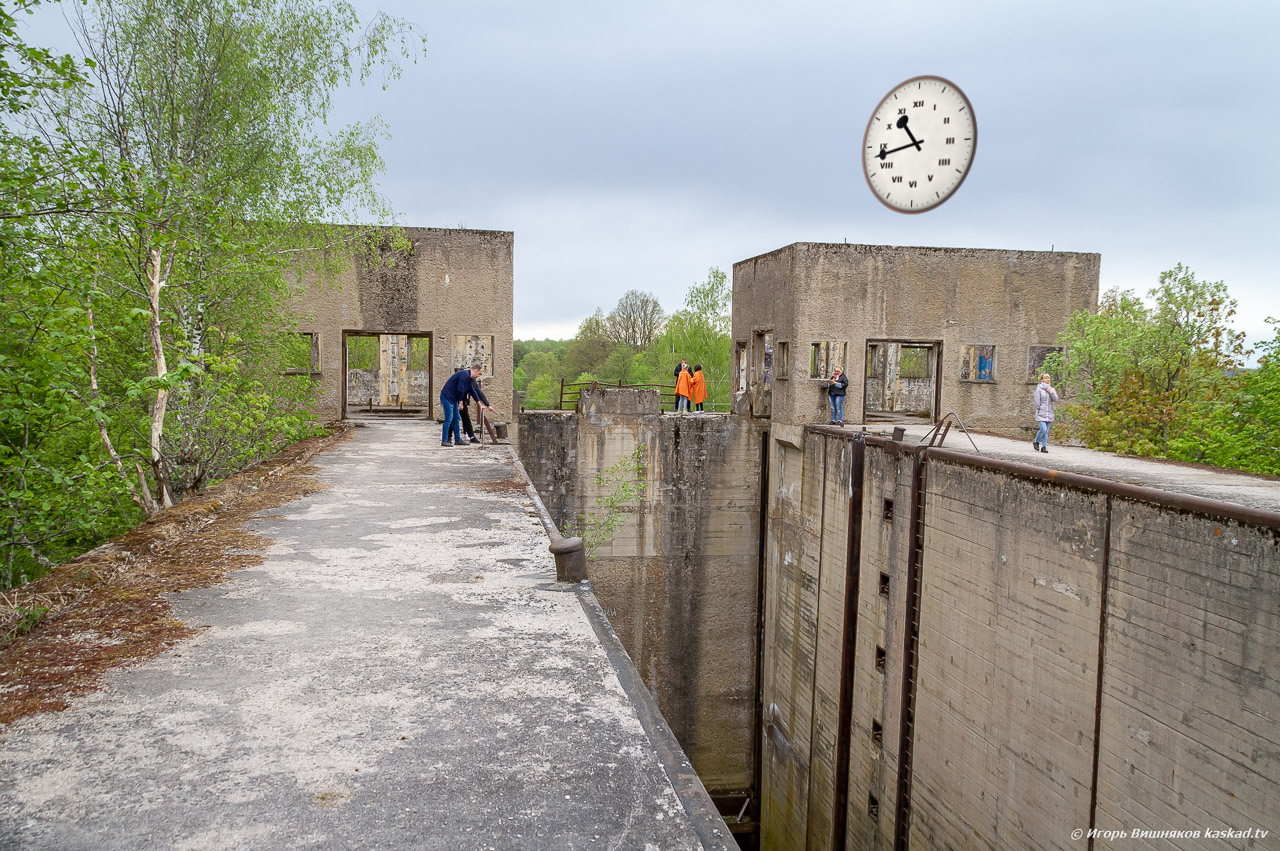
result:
10.43
